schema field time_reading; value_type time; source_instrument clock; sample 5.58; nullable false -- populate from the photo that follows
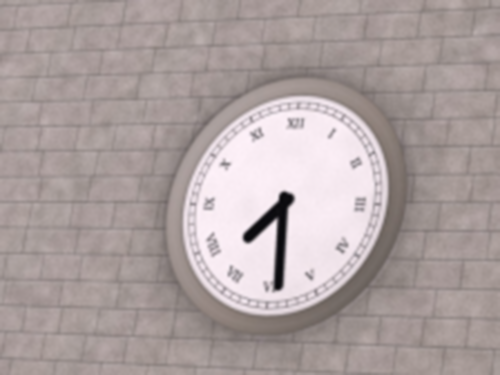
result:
7.29
